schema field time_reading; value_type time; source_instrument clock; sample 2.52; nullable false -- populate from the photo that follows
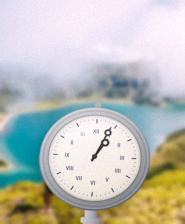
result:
1.04
